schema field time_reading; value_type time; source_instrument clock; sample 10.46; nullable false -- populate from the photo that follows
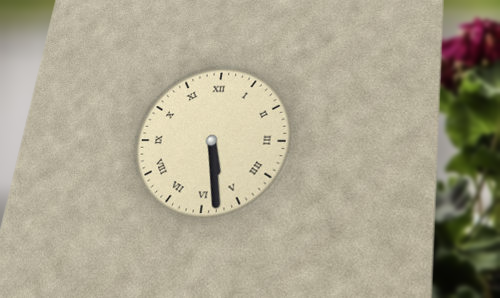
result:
5.28
